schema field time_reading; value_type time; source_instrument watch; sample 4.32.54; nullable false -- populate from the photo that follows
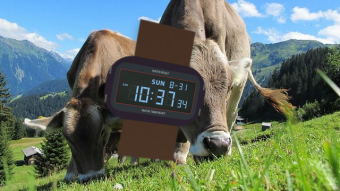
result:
10.37.34
